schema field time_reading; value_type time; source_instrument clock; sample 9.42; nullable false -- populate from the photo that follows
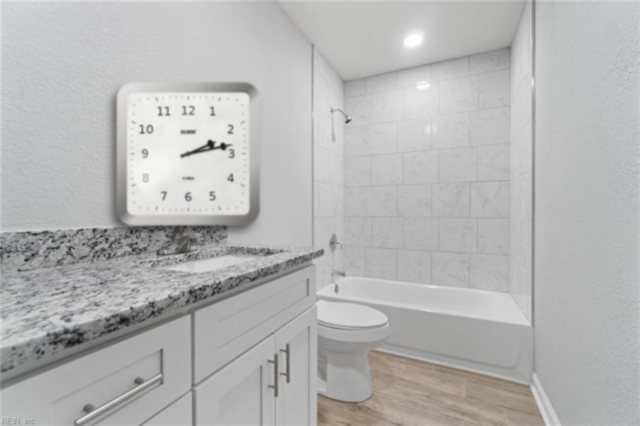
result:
2.13
